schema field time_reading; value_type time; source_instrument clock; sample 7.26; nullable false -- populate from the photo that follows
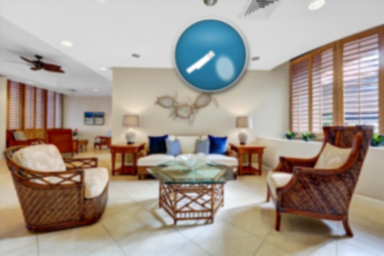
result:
7.39
